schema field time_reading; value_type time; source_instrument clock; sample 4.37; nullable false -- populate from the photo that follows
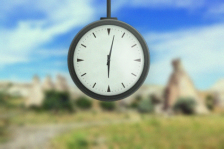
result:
6.02
